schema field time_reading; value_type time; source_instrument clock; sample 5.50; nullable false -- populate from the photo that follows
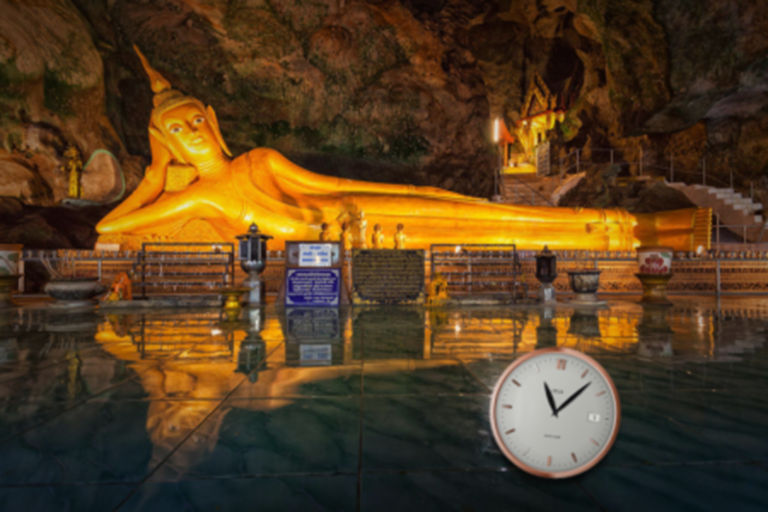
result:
11.07
